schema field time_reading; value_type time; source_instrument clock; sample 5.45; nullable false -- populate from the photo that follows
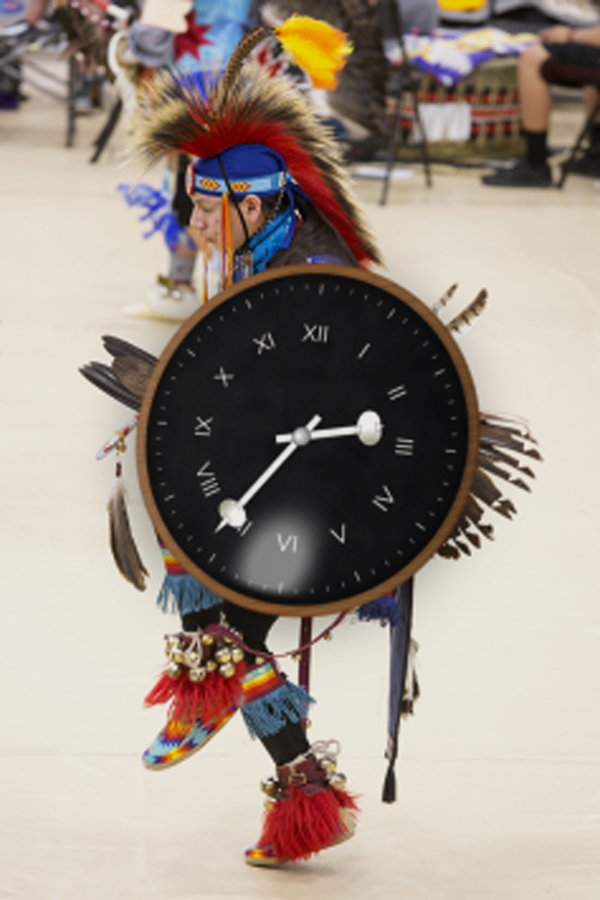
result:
2.36
